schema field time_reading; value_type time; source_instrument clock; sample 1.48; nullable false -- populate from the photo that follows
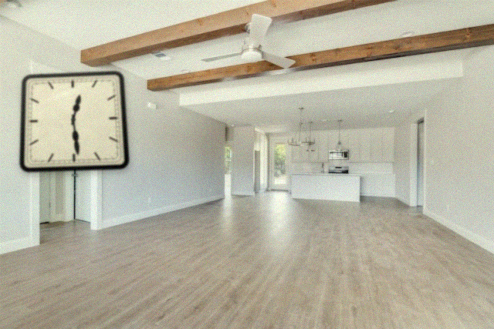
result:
12.29
